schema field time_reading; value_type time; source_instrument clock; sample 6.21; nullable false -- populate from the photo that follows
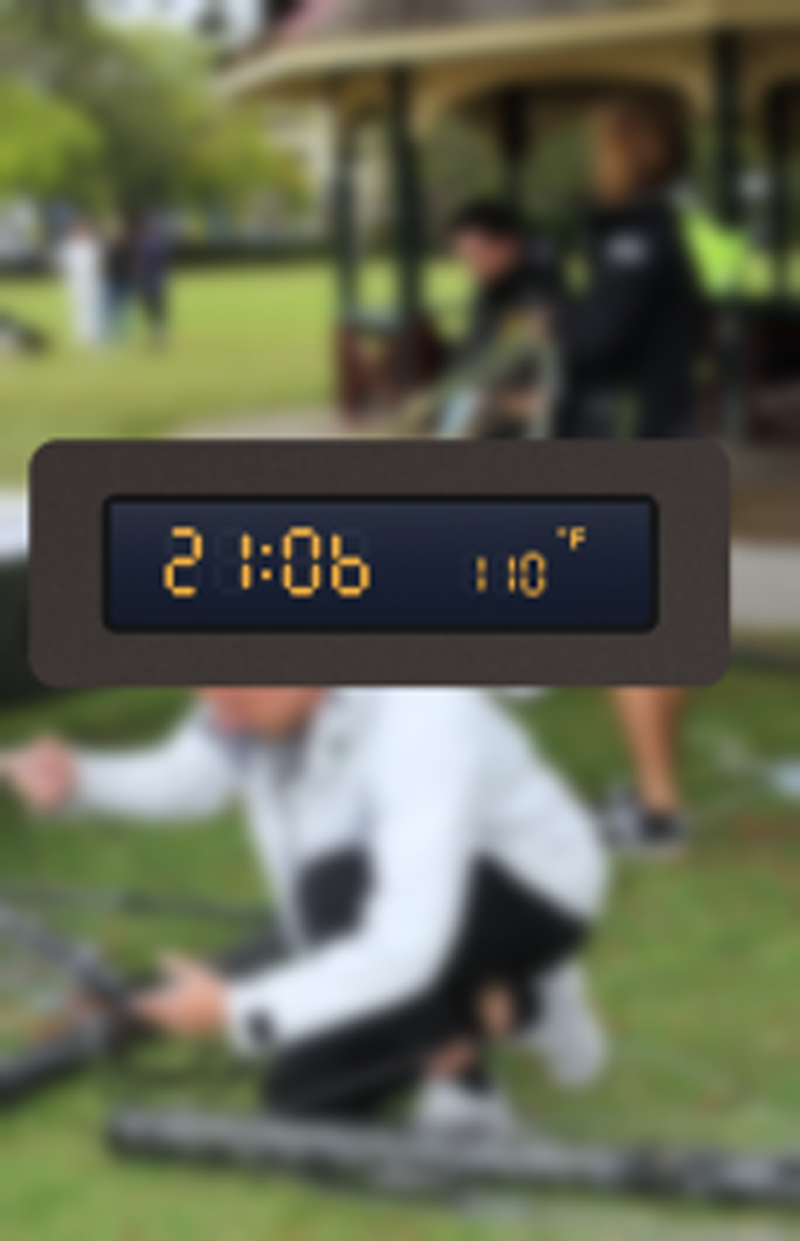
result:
21.06
